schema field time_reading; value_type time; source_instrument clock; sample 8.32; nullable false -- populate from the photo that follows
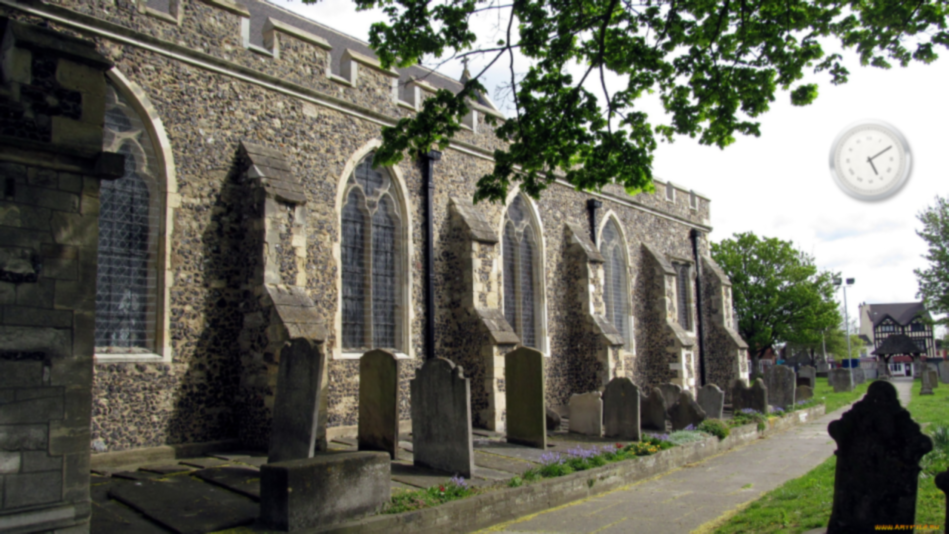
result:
5.10
